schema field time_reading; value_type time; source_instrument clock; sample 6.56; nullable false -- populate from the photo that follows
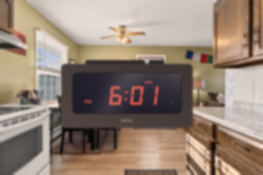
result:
6.01
